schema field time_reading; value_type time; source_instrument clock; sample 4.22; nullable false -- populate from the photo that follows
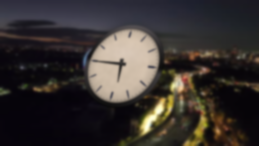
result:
5.45
